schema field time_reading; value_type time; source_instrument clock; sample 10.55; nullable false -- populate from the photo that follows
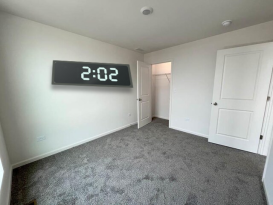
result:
2.02
